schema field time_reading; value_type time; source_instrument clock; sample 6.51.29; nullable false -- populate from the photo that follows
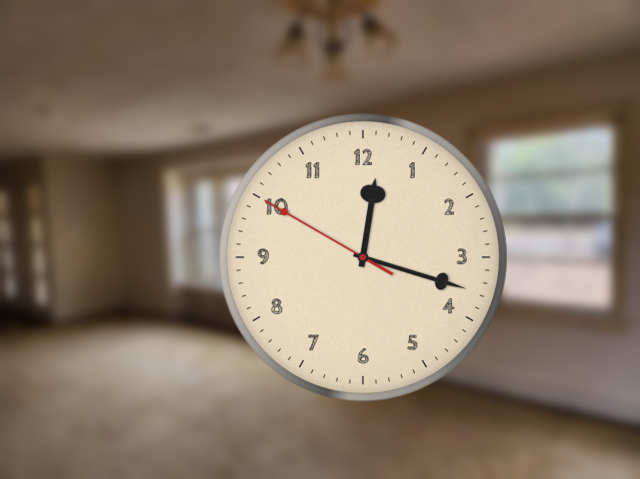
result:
12.17.50
